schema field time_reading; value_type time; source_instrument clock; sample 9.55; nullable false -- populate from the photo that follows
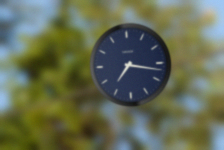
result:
7.17
